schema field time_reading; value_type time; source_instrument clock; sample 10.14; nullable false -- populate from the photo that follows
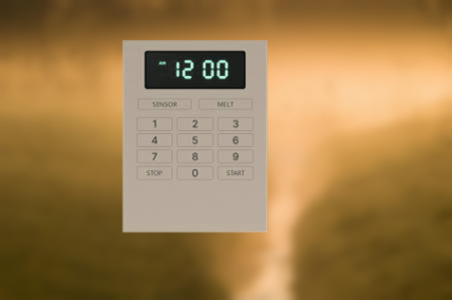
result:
12.00
